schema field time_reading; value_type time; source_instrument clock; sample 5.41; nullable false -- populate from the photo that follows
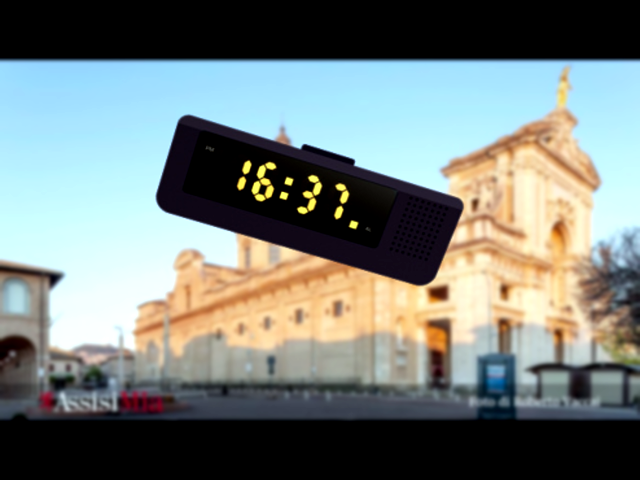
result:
16.37
